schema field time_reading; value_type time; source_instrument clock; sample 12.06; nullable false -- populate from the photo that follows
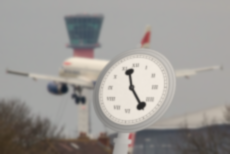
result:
11.24
